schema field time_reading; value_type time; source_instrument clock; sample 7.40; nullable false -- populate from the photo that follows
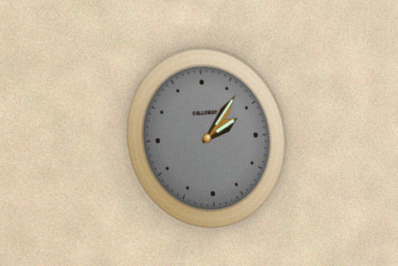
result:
2.07
